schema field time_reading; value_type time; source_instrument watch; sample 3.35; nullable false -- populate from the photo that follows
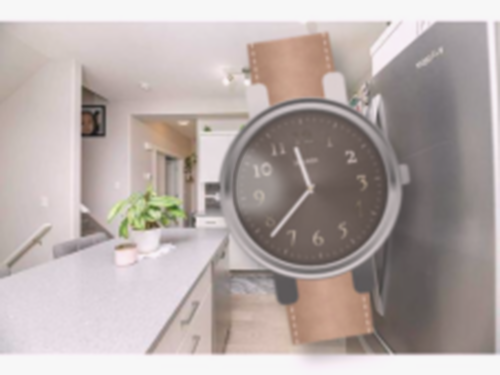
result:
11.38
